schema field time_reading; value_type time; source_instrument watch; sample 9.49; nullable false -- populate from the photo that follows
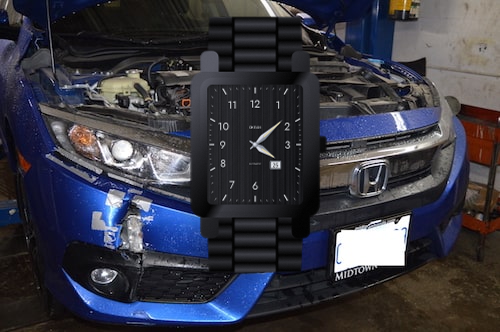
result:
4.08
